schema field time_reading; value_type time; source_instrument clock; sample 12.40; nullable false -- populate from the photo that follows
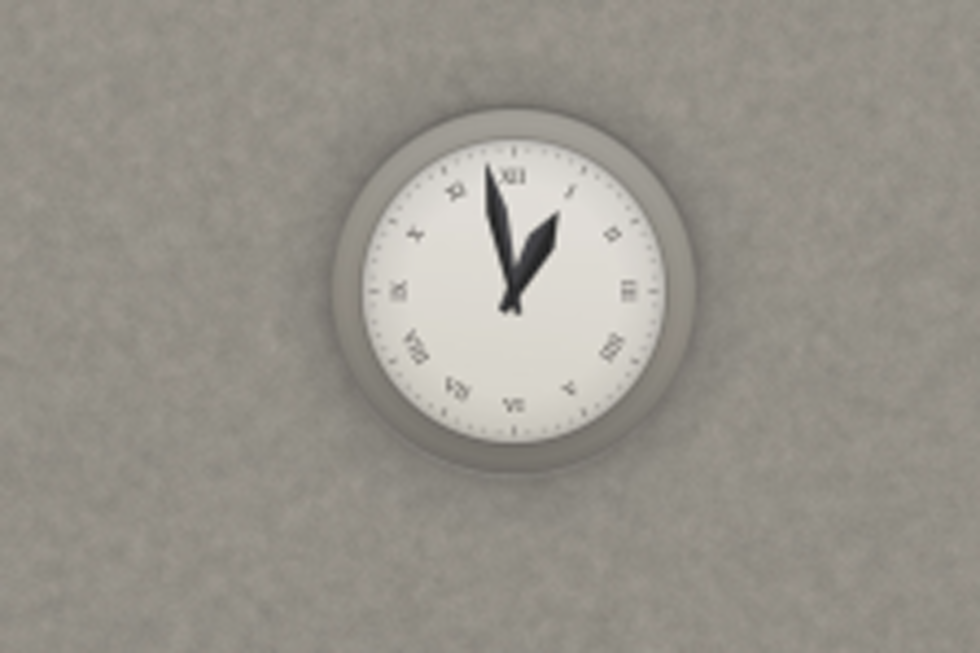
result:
12.58
